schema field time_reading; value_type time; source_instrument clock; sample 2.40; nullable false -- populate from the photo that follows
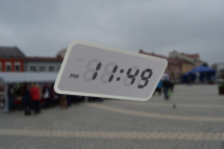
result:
11.49
